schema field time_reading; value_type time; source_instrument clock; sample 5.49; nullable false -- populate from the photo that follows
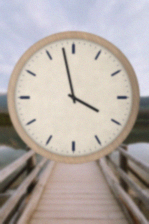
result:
3.58
